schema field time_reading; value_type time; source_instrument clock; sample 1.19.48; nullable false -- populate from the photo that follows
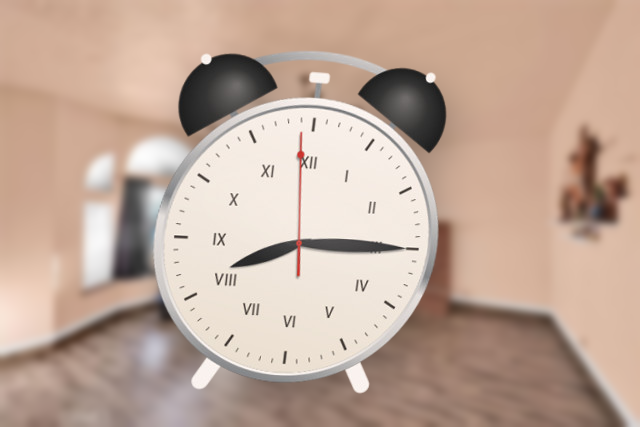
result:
8.14.59
